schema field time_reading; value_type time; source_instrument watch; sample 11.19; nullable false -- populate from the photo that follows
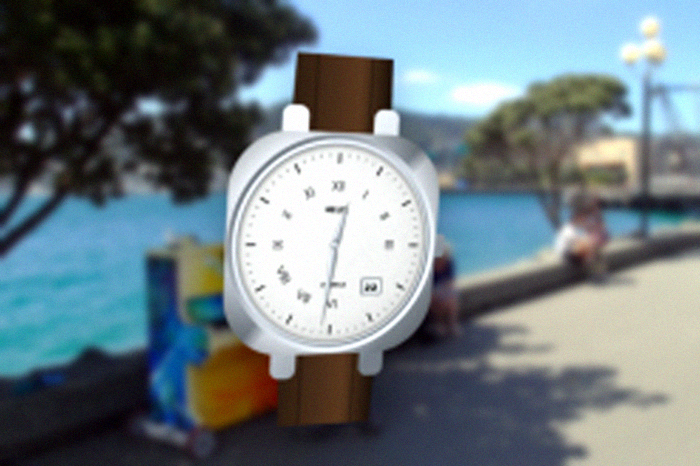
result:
12.31
